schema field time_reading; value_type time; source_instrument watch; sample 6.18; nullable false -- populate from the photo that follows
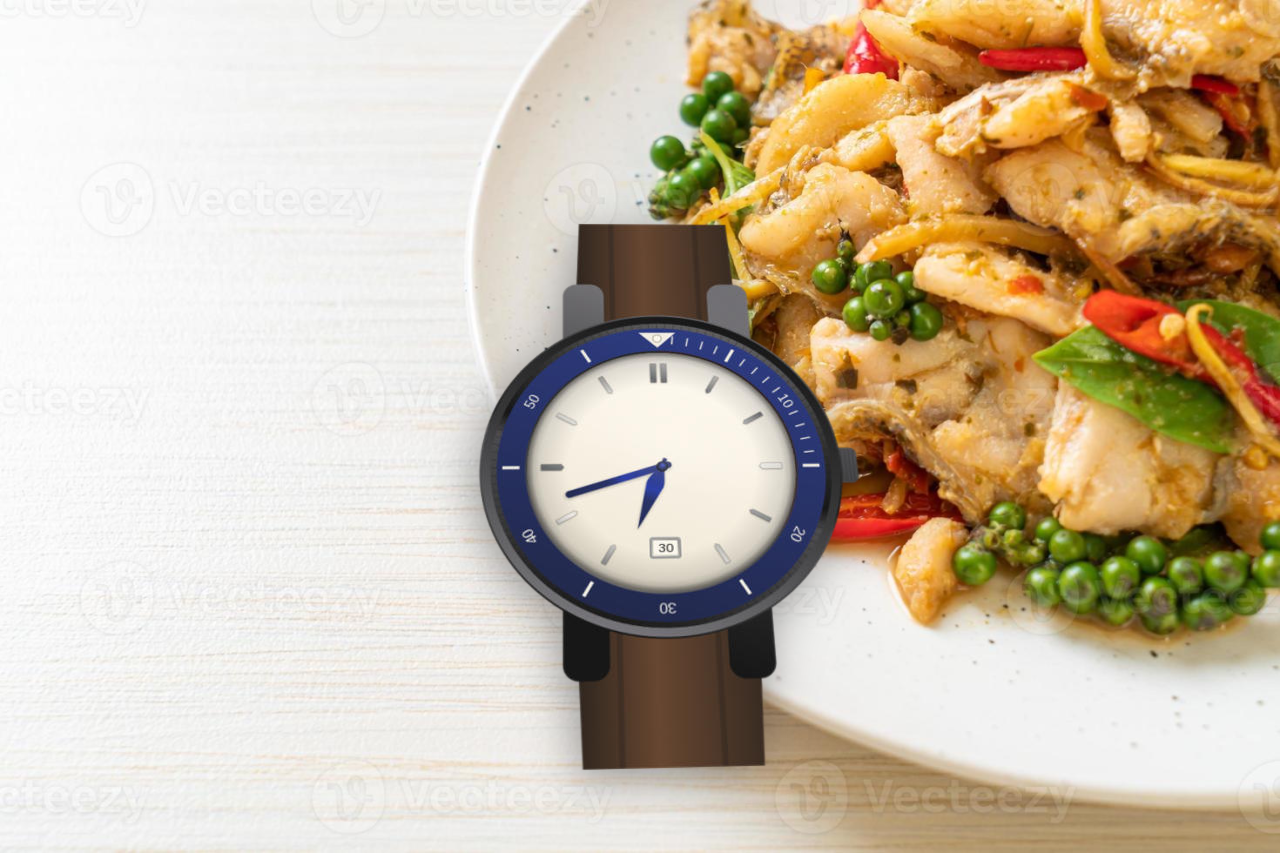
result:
6.42
